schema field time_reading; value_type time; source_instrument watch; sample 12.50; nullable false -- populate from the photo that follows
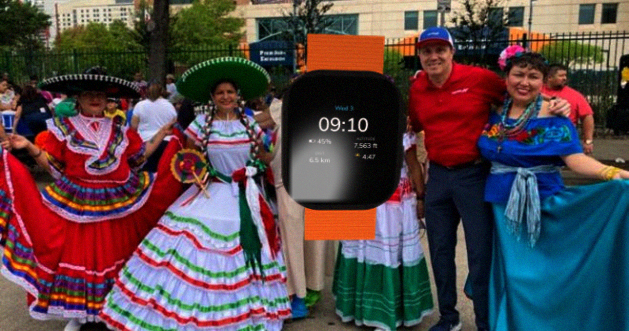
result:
9.10
